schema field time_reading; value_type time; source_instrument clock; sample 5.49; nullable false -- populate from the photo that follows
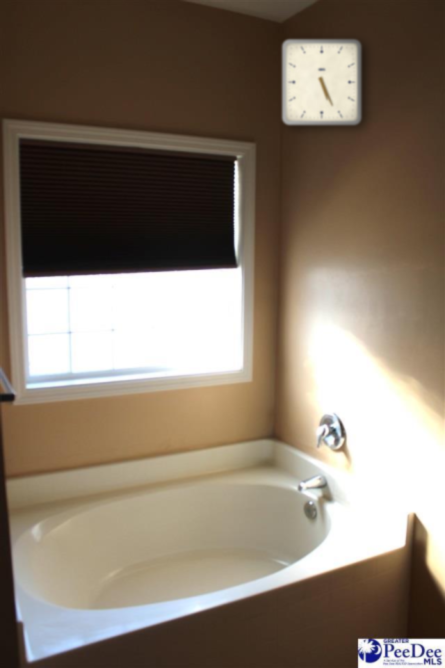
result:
5.26
